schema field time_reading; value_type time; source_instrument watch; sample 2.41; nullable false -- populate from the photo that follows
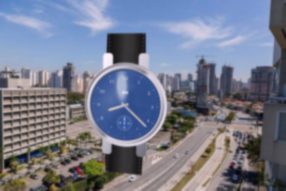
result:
8.22
